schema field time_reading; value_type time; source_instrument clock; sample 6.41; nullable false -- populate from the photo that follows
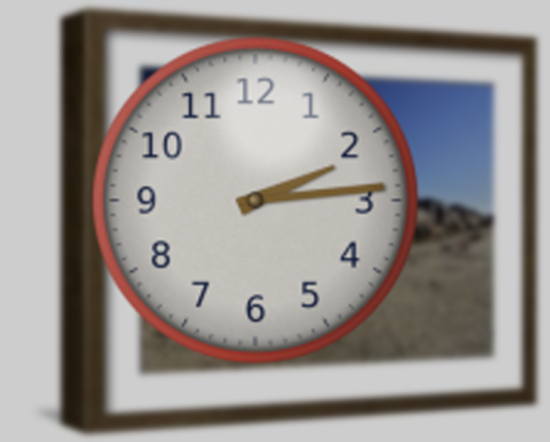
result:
2.14
